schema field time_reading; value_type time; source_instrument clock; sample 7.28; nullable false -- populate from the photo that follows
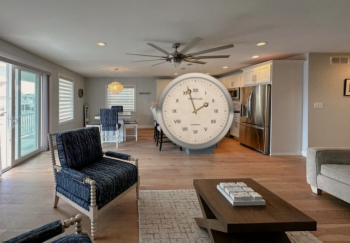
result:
1.57
